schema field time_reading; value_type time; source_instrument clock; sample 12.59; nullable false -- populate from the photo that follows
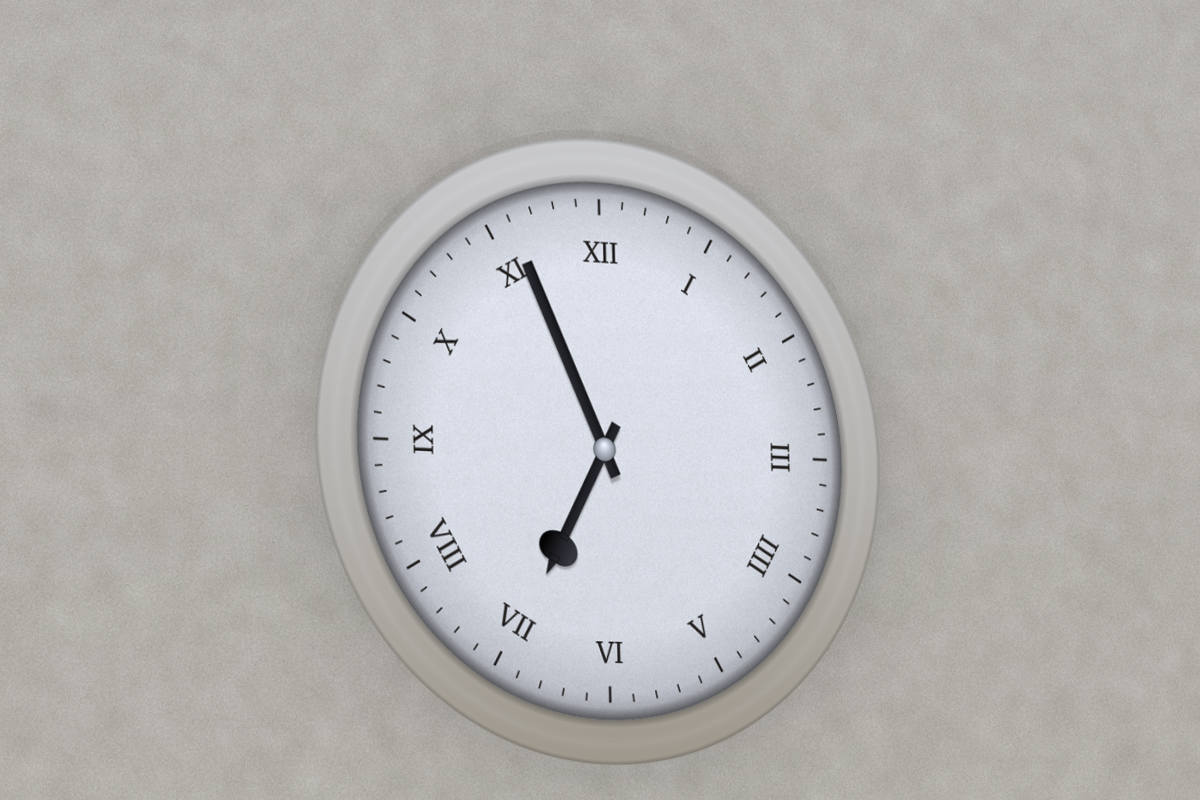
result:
6.56
